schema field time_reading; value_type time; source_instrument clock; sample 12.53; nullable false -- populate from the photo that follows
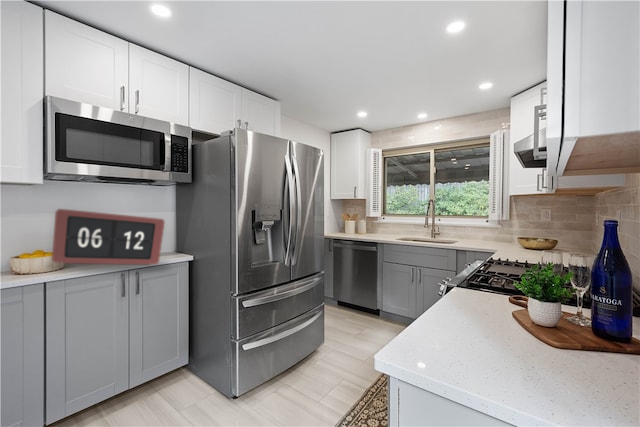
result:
6.12
